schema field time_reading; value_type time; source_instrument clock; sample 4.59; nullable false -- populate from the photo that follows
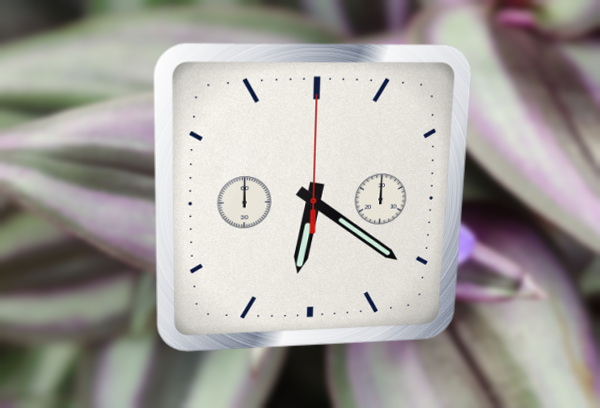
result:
6.21
